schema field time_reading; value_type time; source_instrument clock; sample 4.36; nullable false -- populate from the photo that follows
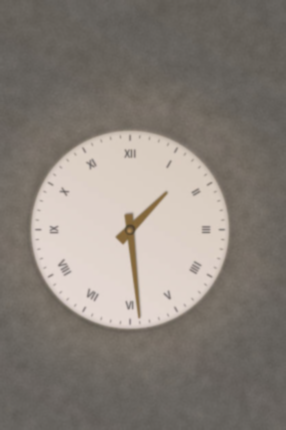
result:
1.29
